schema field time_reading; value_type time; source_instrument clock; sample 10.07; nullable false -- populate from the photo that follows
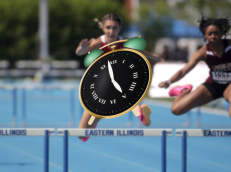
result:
4.58
